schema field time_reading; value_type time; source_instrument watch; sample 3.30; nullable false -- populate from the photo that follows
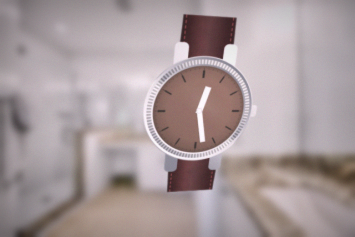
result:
12.28
